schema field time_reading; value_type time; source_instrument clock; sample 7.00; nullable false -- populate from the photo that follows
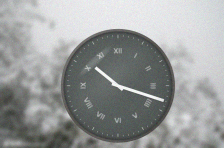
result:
10.18
